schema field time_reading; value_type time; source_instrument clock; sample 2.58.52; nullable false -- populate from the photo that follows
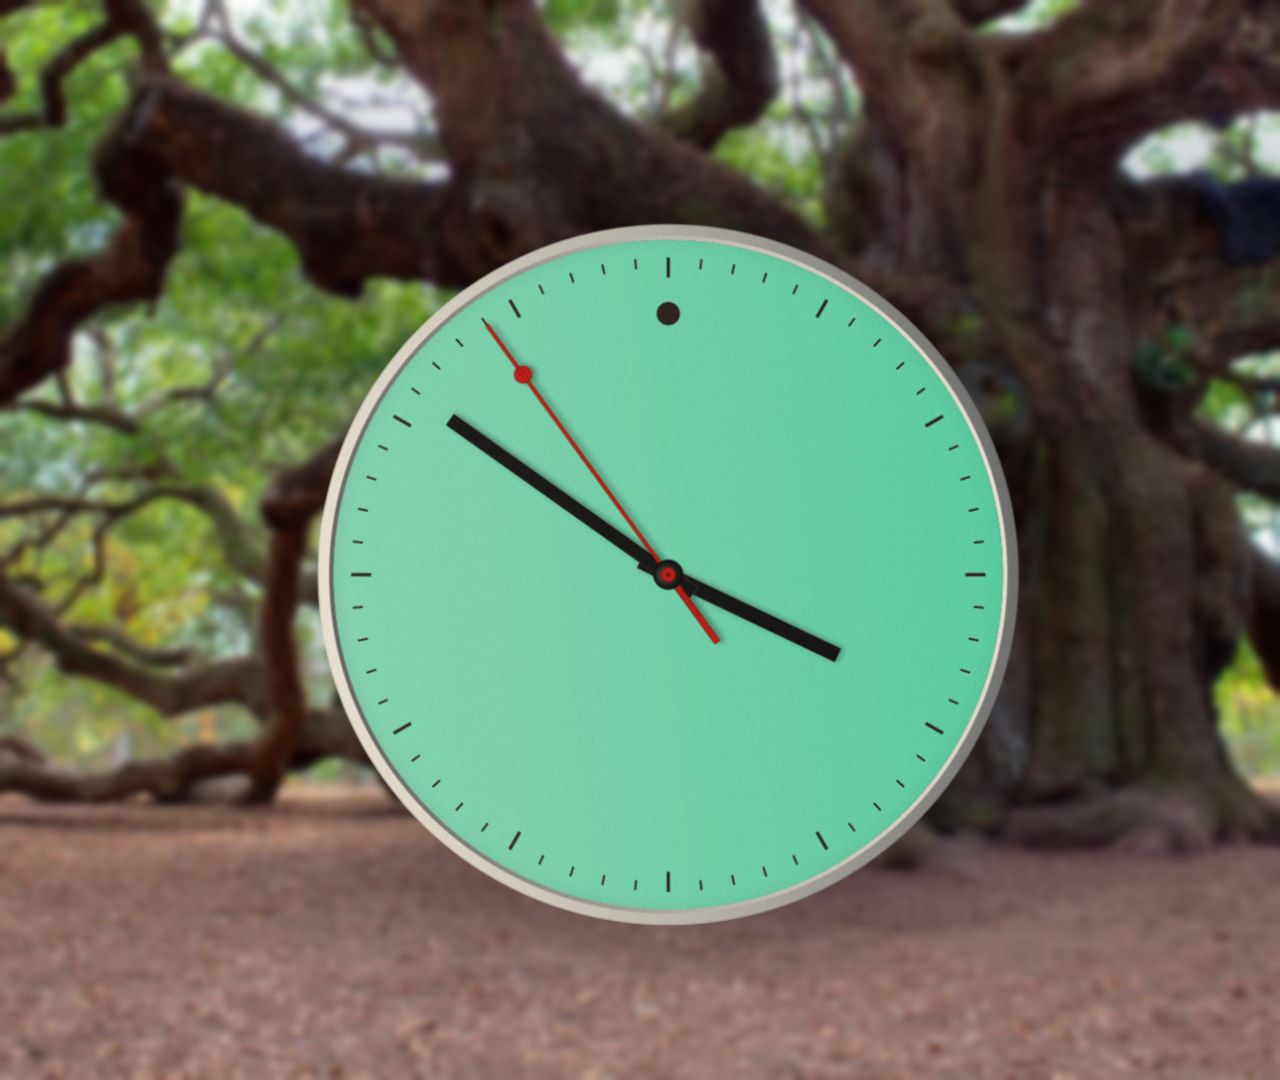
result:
3.50.54
